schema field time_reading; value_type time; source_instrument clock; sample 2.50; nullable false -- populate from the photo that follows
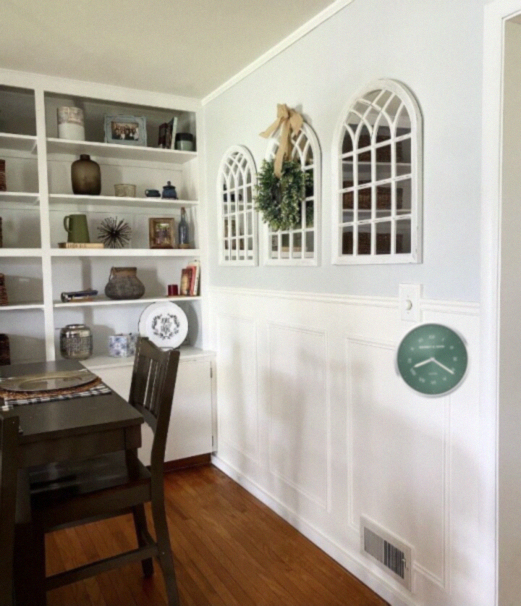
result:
8.21
